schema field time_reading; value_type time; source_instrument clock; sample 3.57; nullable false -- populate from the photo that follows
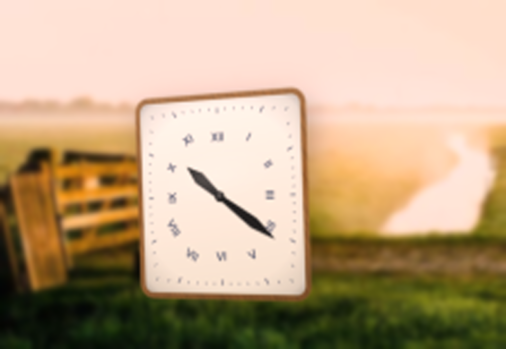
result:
10.21
